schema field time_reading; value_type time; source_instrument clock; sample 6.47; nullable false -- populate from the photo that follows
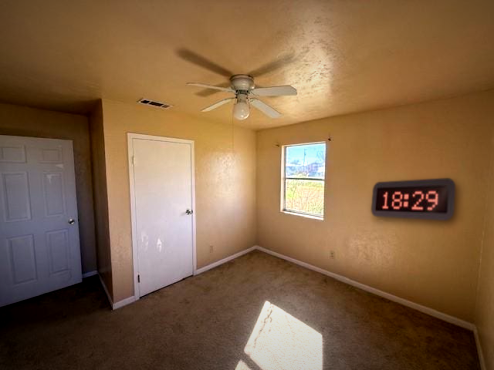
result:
18.29
